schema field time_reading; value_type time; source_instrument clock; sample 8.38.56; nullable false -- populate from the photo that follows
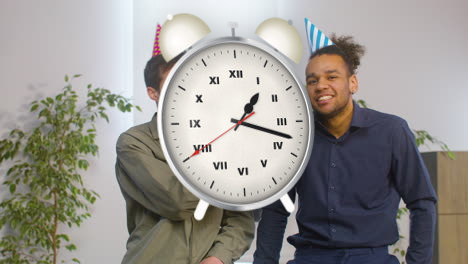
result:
1.17.40
